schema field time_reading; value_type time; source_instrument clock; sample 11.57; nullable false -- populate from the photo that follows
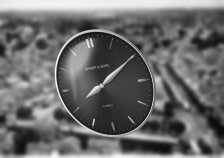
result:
8.10
